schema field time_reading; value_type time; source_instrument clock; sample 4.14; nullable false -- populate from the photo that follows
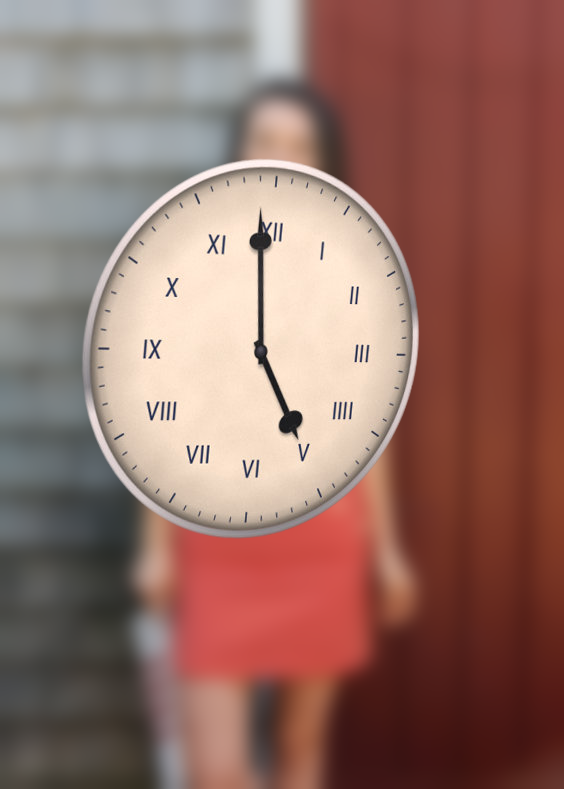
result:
4.59
